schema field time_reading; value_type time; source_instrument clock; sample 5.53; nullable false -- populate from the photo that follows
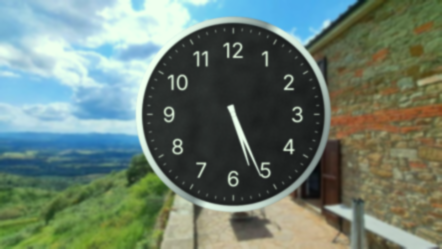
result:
5.26
